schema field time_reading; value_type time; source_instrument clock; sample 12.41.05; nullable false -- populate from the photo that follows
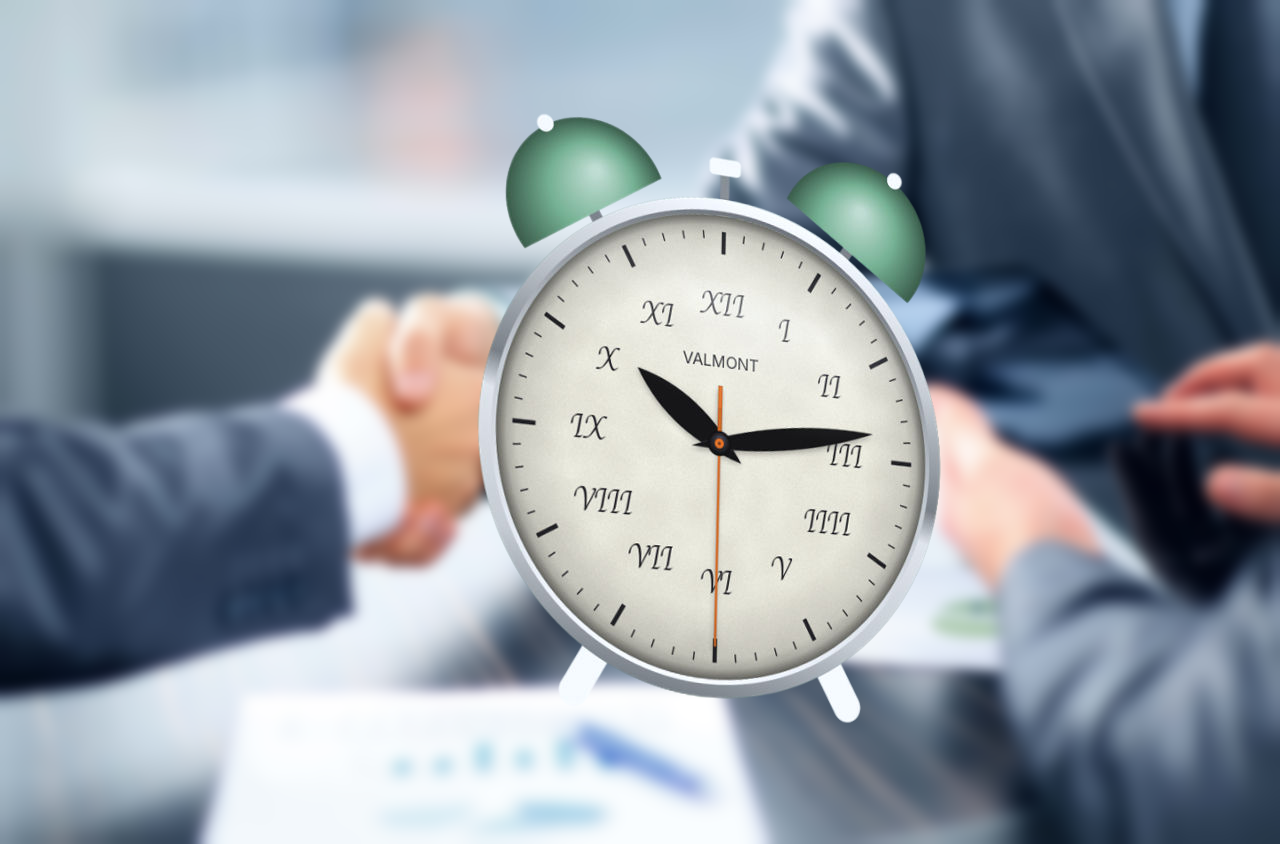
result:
10.13.30
